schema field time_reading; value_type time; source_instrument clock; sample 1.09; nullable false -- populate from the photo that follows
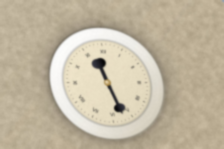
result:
11.27
